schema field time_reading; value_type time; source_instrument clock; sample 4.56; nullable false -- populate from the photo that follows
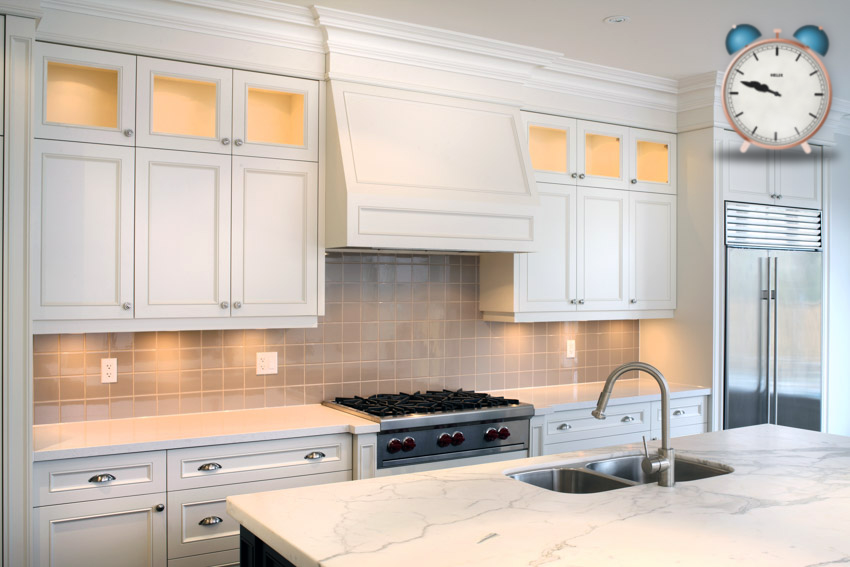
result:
9.48
